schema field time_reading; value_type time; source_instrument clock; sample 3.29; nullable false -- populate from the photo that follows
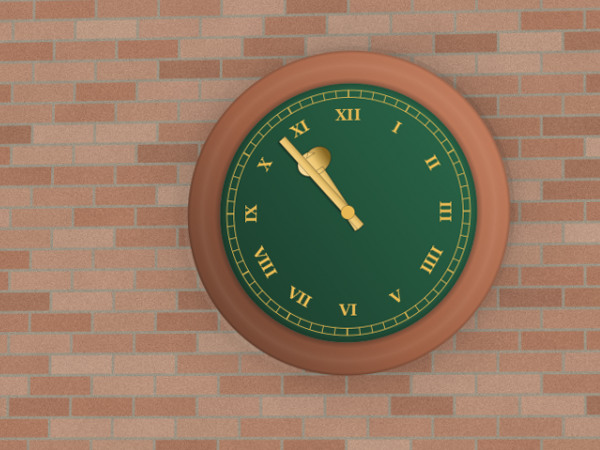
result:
10.53
